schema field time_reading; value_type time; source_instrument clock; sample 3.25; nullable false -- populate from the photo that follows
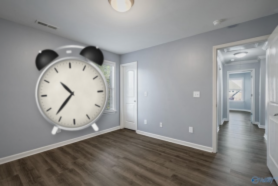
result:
10.37
